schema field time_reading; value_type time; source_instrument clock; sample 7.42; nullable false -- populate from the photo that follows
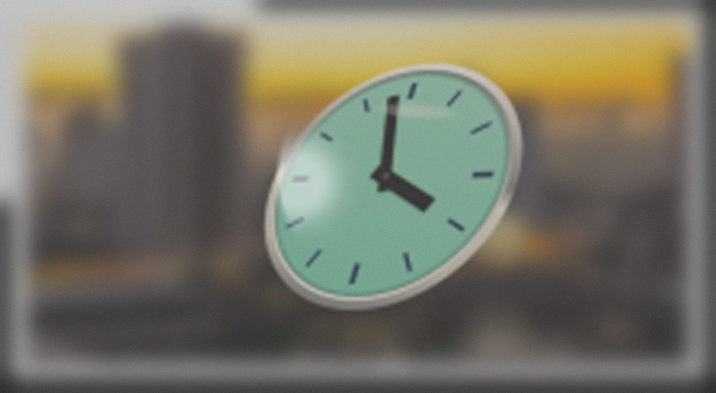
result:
3.58
